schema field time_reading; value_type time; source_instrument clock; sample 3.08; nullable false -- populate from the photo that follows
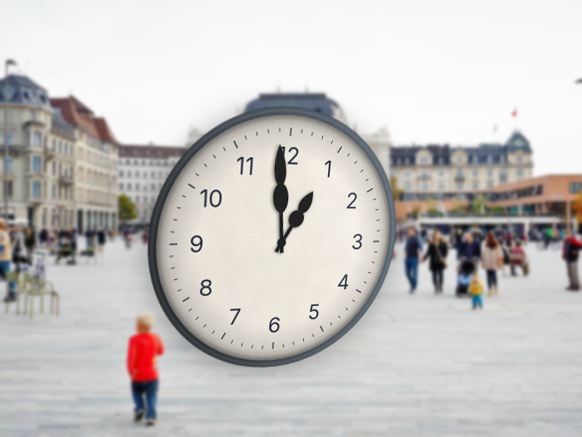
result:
12.59
